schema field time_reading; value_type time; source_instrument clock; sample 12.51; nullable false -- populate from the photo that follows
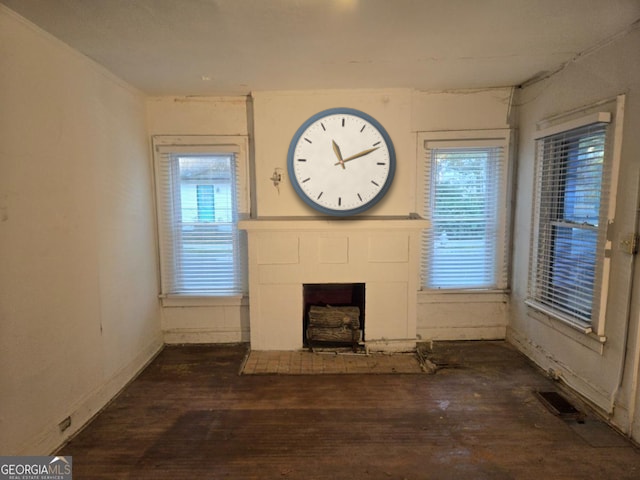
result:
11.11
